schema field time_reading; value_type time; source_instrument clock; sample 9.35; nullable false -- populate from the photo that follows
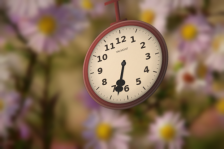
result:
6.33
